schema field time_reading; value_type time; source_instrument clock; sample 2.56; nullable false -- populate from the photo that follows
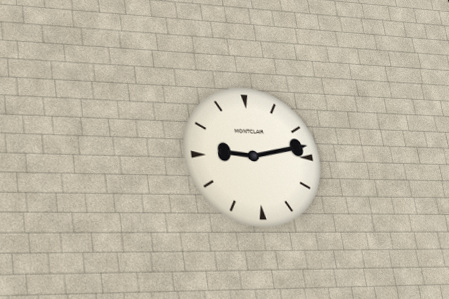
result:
9.13
